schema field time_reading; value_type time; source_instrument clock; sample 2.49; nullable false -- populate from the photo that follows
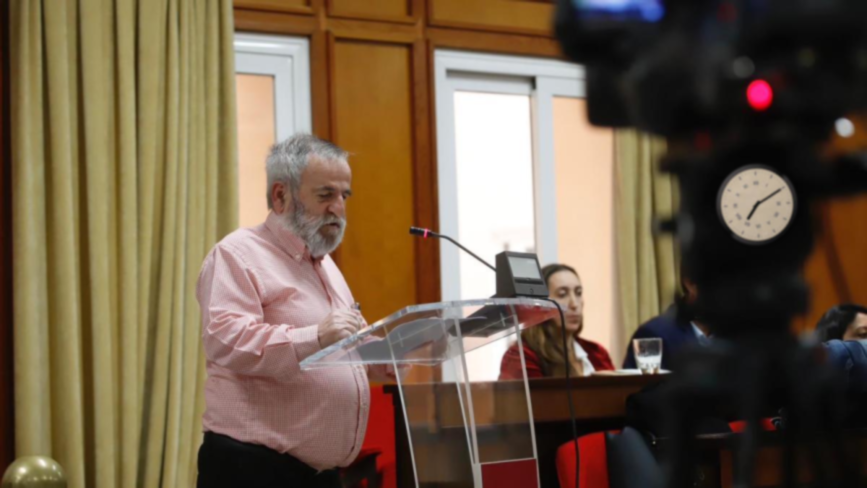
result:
7.10
